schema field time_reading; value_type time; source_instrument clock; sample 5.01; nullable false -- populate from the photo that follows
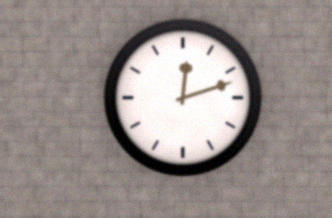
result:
12.12
